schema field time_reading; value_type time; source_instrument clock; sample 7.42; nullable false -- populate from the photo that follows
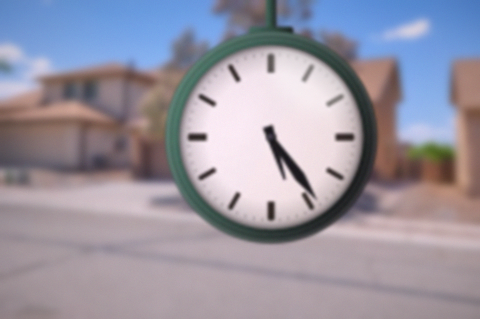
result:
5.24
